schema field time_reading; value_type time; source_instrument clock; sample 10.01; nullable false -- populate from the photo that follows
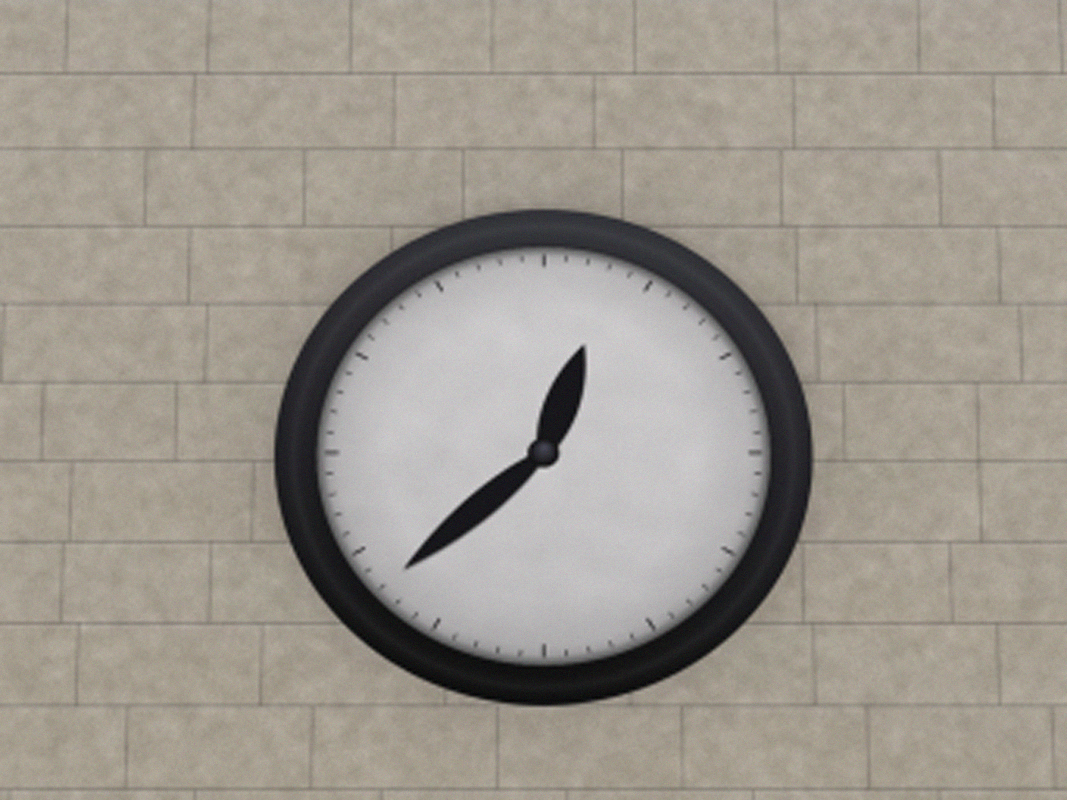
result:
12.38
